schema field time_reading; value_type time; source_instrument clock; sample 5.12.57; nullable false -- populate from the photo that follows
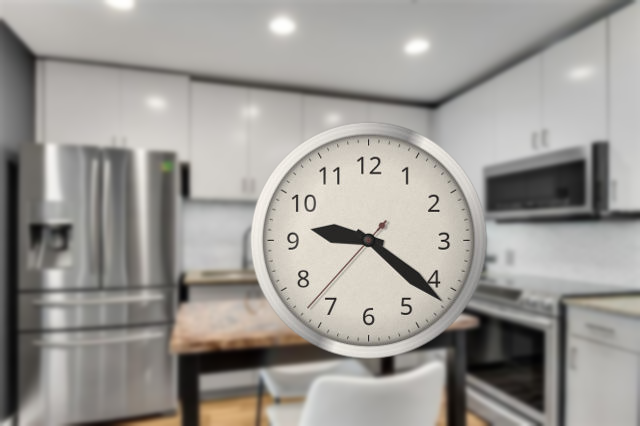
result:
9.21.37
